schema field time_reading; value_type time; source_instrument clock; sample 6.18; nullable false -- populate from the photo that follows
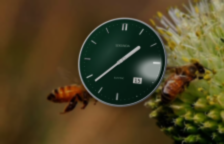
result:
1.38
